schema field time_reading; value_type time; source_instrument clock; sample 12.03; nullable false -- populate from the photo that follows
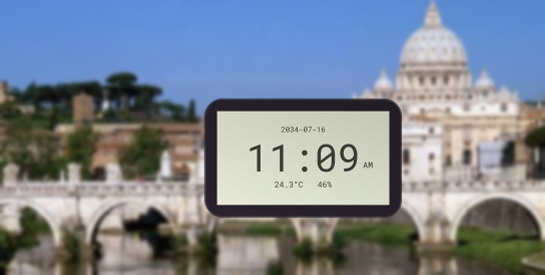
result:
11.09
